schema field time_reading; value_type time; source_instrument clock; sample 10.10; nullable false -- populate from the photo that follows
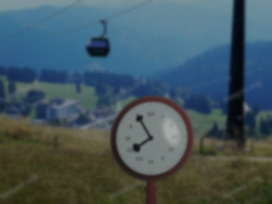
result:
7.55
